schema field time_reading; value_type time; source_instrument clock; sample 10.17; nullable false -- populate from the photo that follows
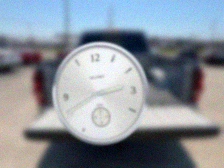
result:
2.41
